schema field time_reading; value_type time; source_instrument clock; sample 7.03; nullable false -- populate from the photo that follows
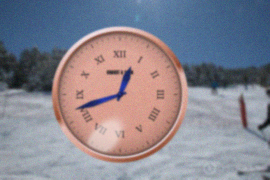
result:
12.42
